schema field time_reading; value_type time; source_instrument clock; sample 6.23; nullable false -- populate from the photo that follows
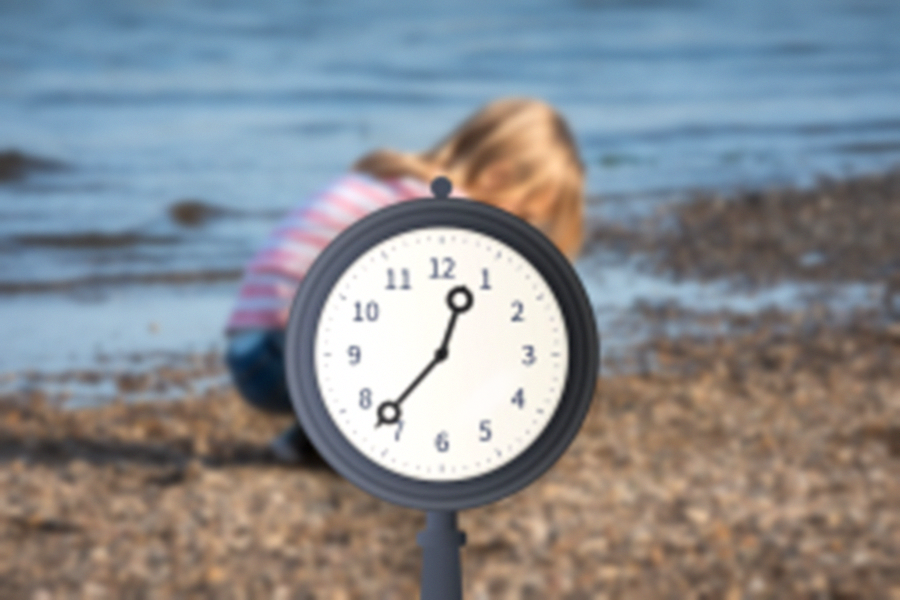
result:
12.37
